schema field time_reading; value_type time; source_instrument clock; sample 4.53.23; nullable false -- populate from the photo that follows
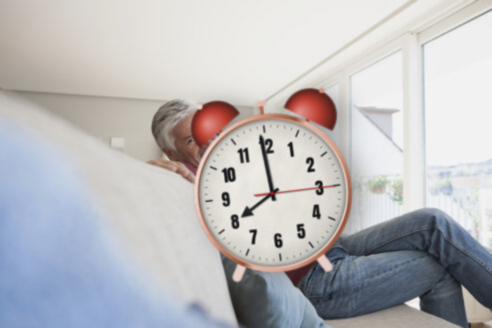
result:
7.59.15
